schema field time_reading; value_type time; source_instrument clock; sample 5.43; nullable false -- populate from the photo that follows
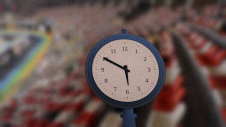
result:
5.50
